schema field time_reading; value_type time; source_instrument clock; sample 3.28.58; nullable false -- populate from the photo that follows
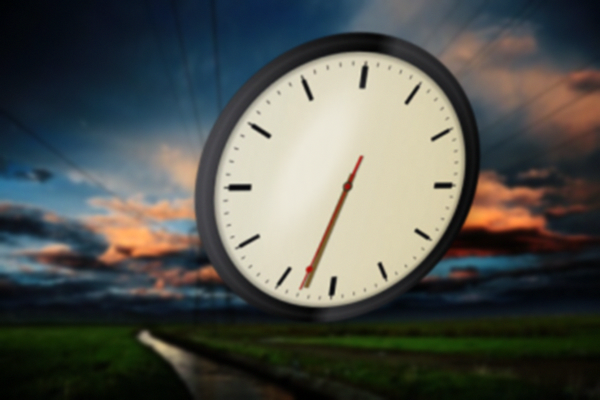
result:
6.32.33
